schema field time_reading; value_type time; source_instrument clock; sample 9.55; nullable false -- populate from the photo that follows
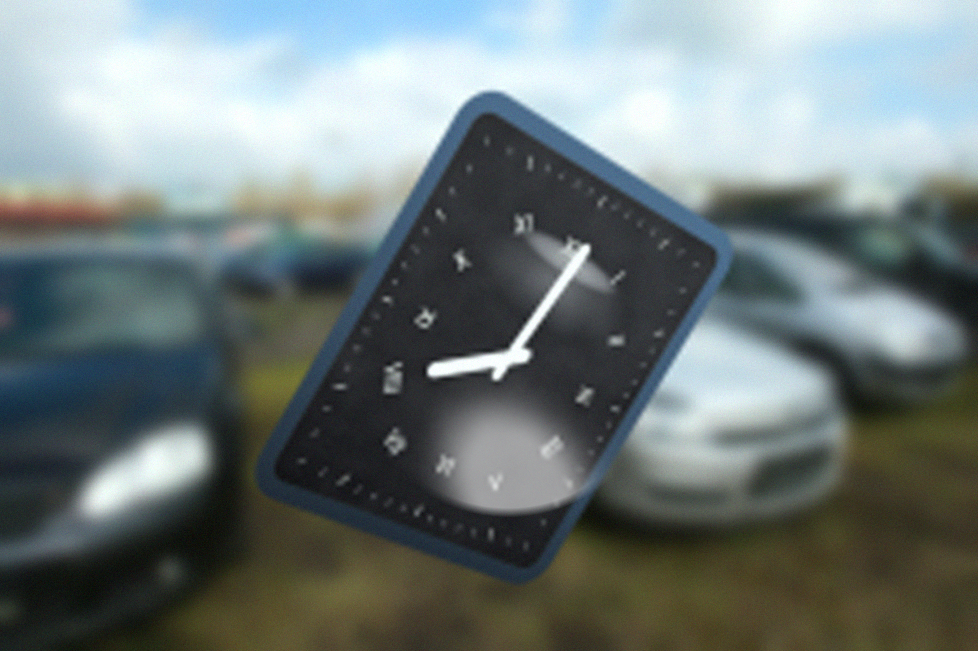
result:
8.01
